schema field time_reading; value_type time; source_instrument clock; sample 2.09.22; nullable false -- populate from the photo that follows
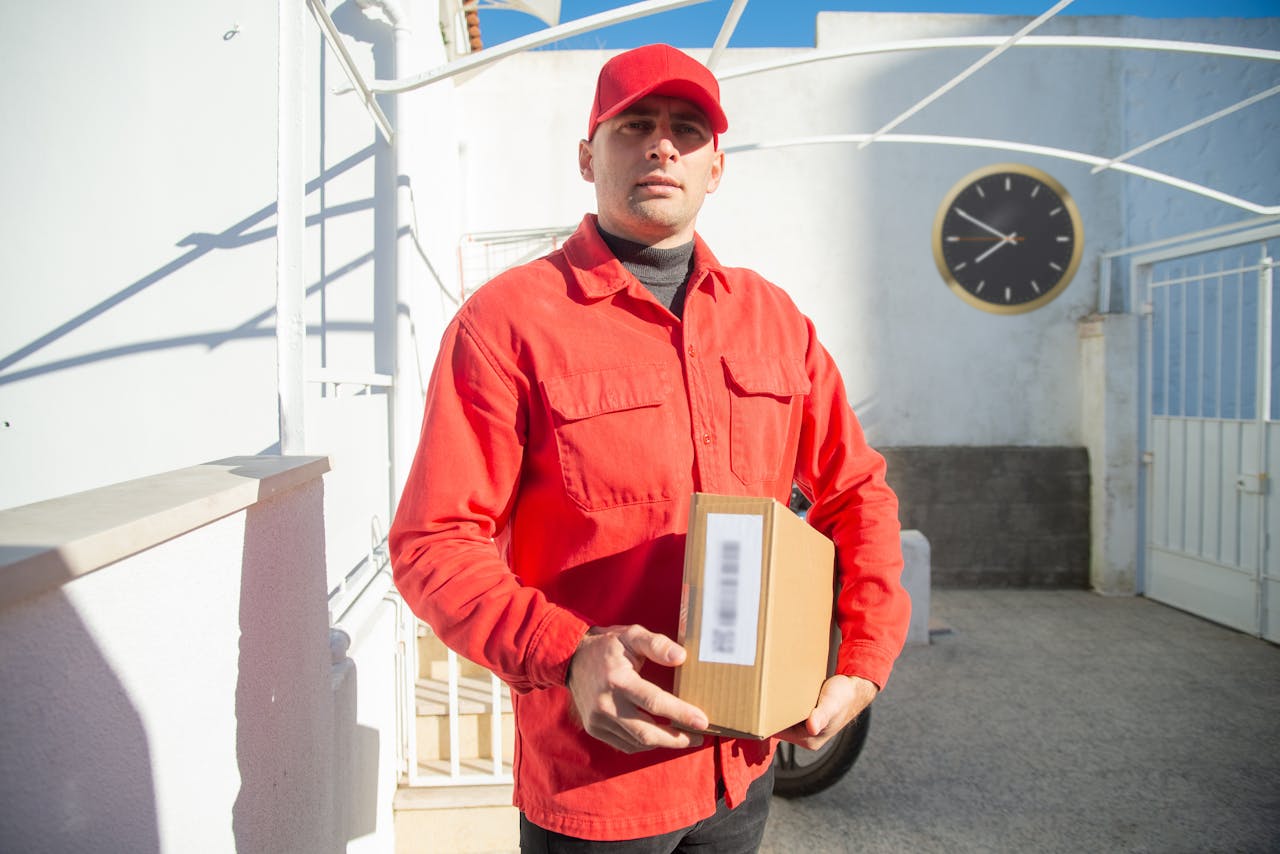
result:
7.49.45
